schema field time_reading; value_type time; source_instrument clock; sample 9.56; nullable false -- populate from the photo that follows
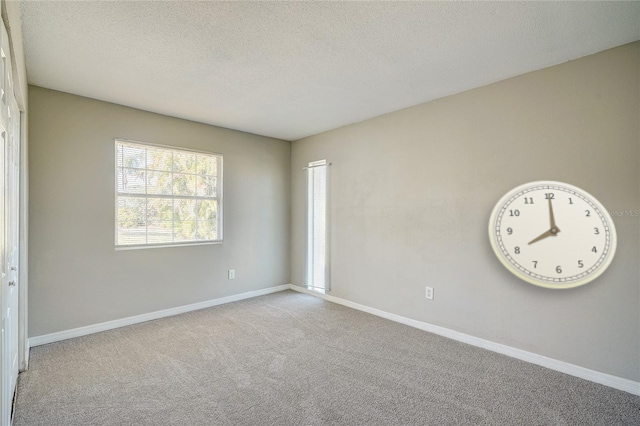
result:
8.00
